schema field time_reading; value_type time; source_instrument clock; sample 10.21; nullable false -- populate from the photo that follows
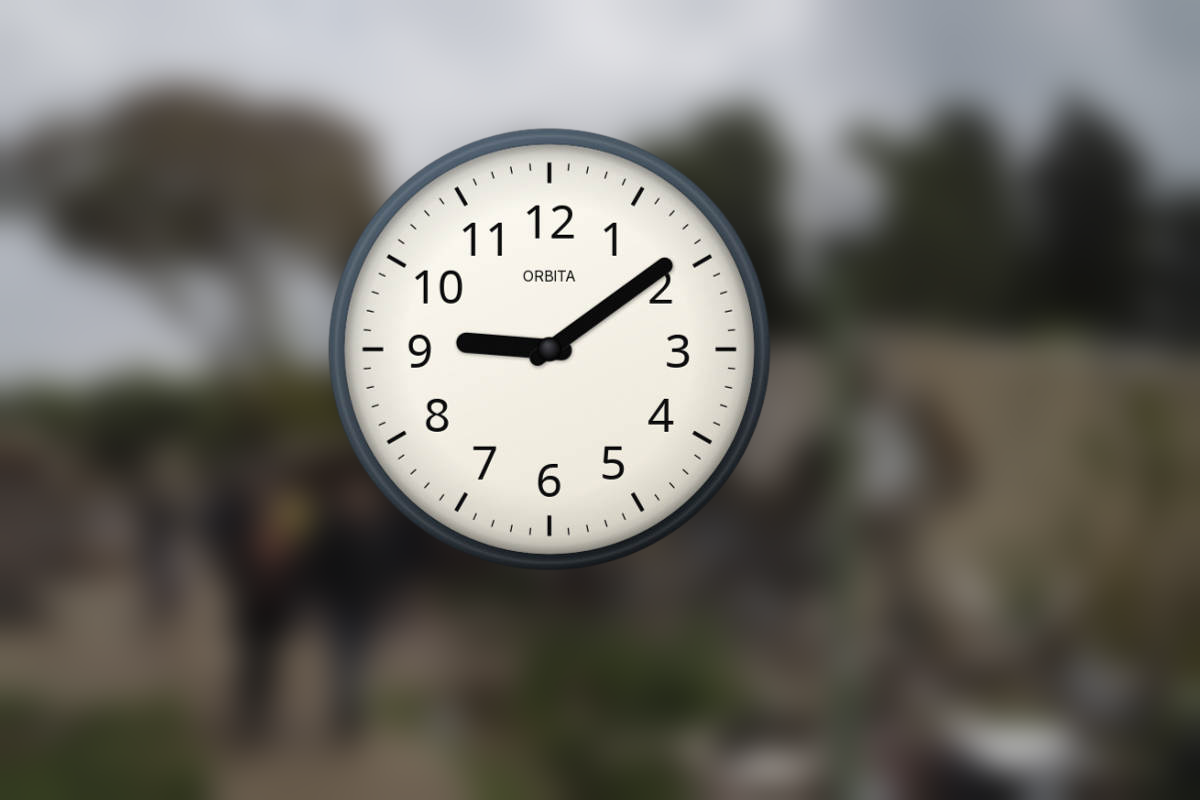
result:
9.09
